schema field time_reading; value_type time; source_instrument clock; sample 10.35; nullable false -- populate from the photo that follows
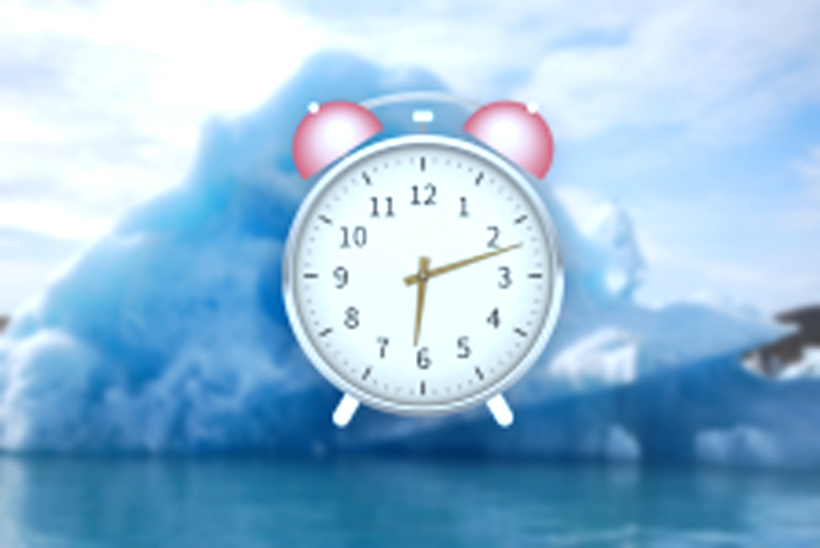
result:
6.12
